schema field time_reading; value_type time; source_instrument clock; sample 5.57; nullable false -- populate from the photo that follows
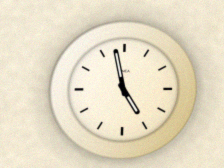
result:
4.58
